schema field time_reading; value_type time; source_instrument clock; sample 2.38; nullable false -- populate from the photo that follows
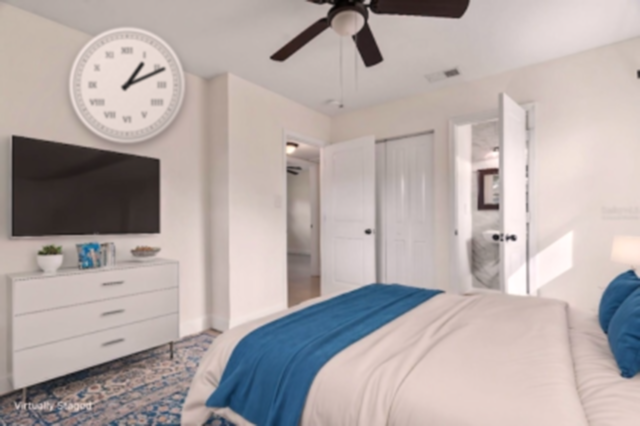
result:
1.11
